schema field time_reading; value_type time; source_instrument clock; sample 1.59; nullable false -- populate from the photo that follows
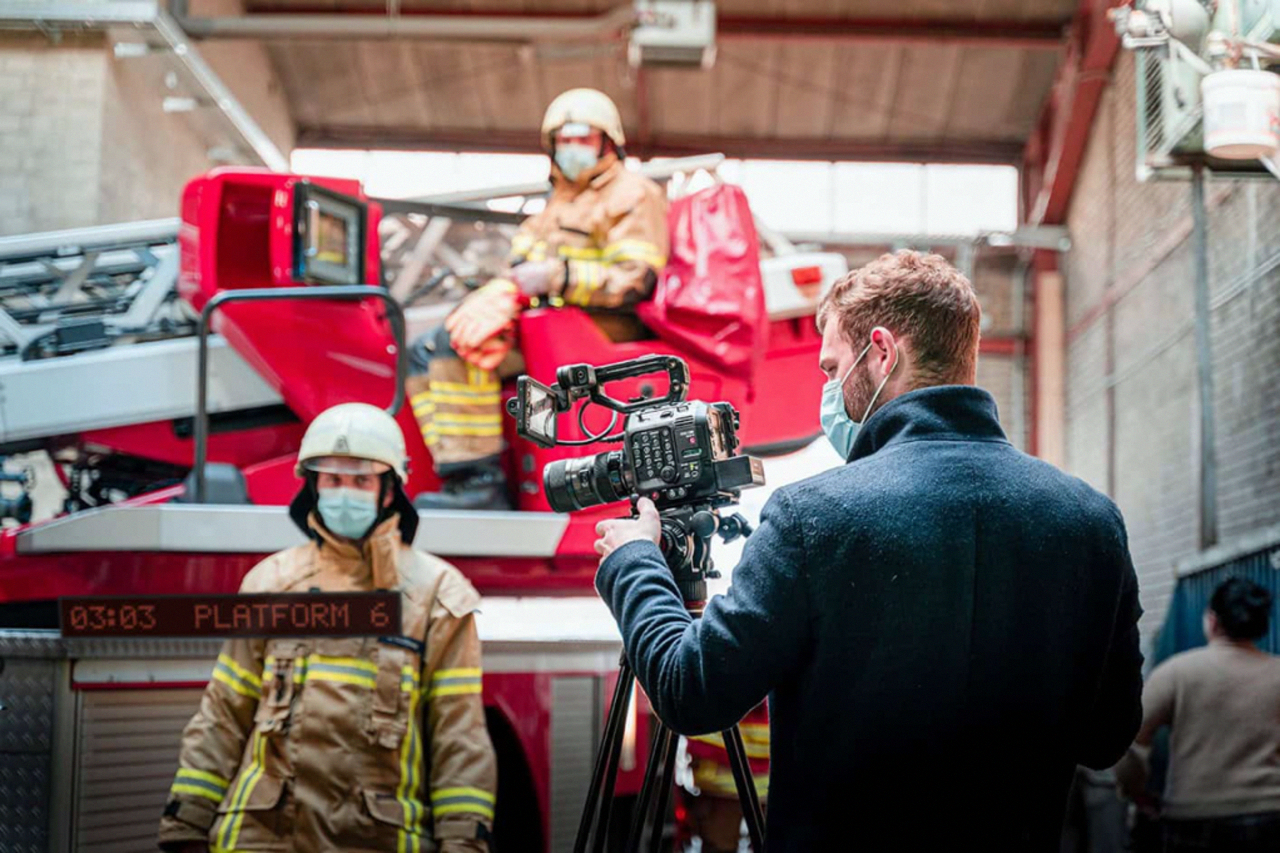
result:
3.03
